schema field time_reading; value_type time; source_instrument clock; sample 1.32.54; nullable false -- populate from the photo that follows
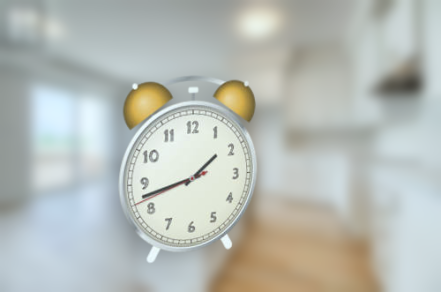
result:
1.42.42
